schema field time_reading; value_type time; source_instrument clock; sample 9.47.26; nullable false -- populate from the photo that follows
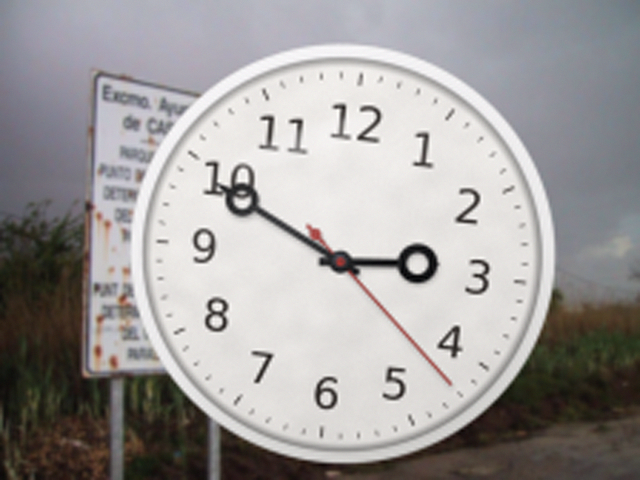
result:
2.49.22
